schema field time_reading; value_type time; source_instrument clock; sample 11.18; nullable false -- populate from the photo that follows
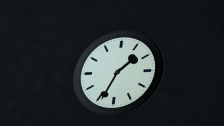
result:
1.34
